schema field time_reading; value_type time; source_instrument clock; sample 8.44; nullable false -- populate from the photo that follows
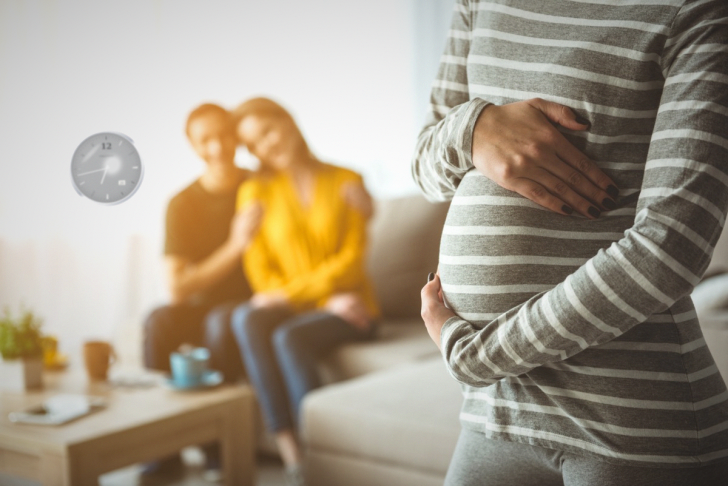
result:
6.43
